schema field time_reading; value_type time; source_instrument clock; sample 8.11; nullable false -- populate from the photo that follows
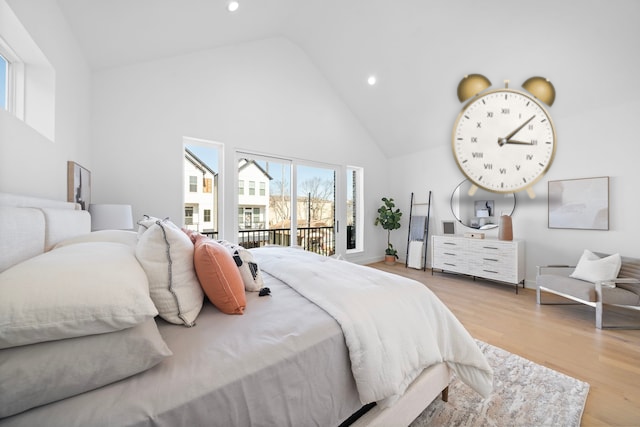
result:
3.08
